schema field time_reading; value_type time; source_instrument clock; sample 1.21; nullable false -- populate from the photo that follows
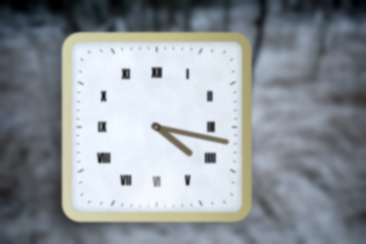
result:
4.17
